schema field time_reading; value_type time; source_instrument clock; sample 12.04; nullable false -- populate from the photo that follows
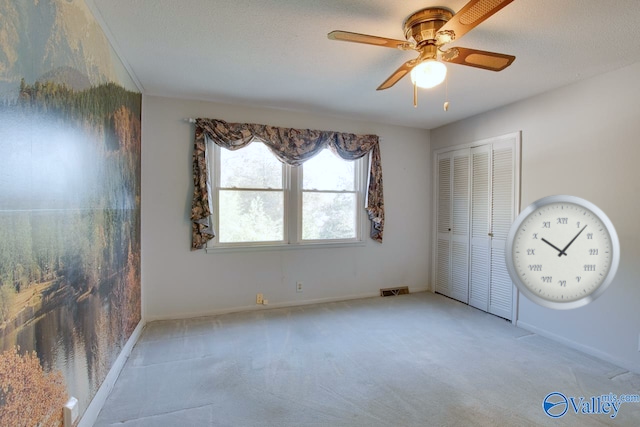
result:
10.07
